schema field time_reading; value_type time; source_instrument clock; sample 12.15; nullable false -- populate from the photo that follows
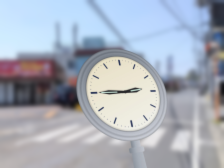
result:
2.45
